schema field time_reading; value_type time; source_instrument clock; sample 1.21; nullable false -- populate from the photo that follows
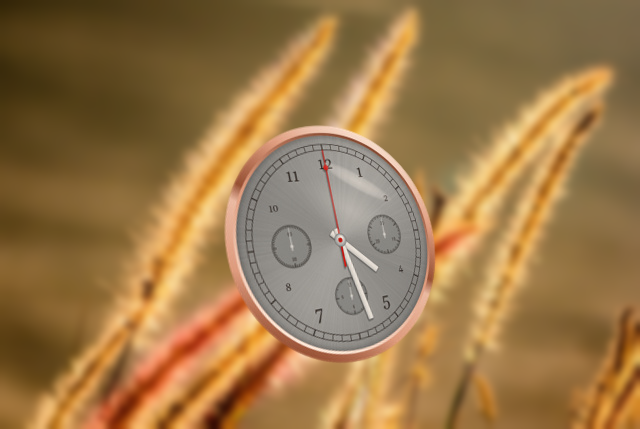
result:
4.28
